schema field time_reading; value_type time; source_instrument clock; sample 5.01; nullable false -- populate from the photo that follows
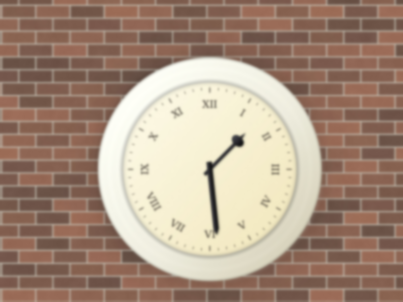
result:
1.29
